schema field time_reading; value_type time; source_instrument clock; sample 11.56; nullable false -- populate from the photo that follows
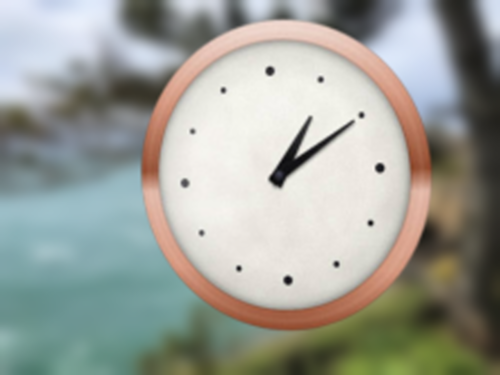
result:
1.10
